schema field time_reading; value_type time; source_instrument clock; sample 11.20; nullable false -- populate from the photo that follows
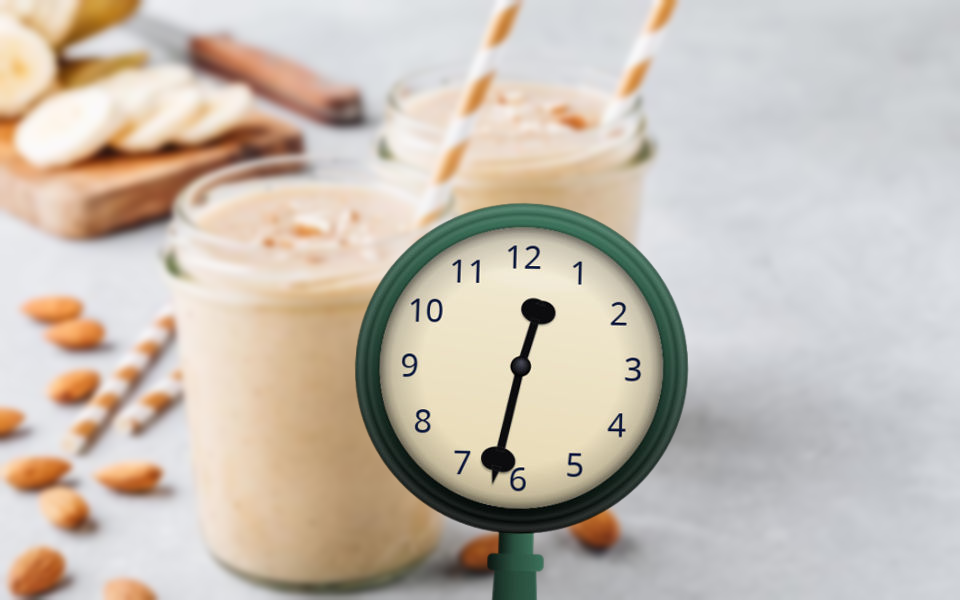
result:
12.32
